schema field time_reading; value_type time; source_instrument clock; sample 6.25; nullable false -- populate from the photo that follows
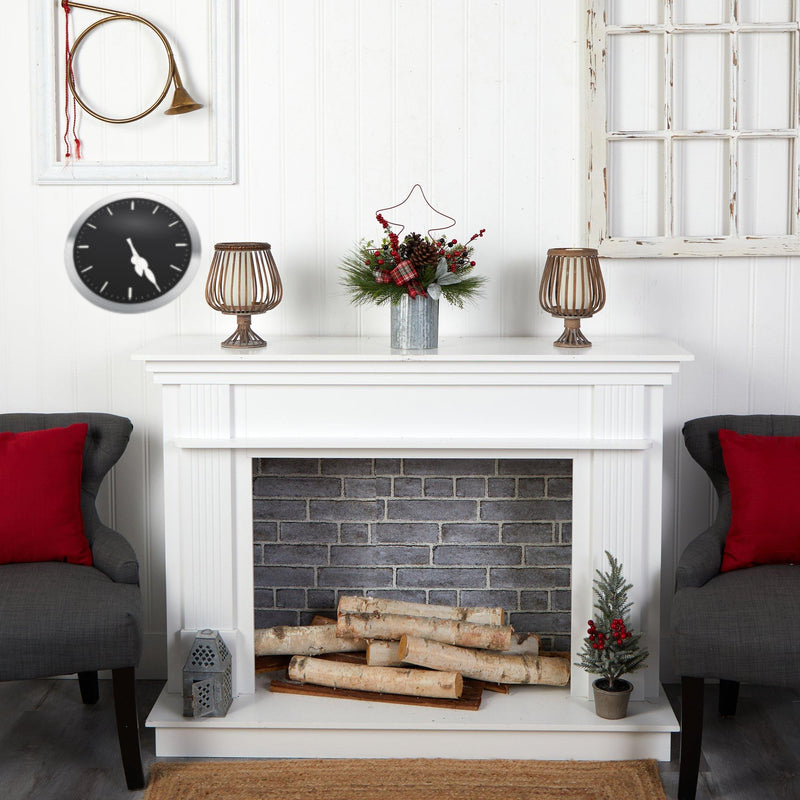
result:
5.25
